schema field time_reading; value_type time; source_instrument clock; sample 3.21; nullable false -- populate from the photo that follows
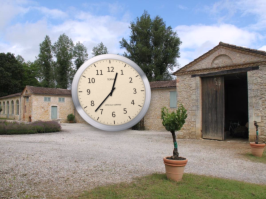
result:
12.37
